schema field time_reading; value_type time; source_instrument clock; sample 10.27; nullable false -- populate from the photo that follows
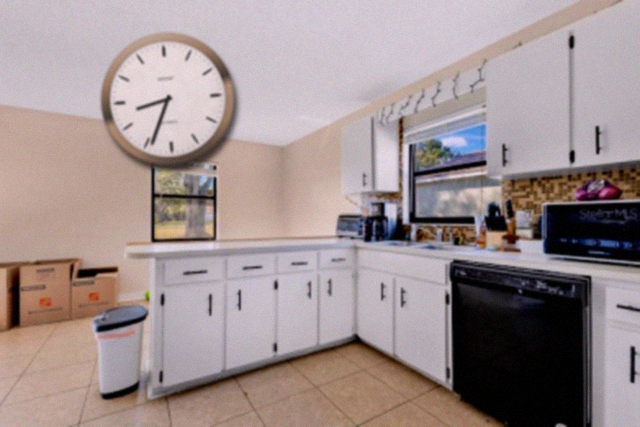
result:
8.34
